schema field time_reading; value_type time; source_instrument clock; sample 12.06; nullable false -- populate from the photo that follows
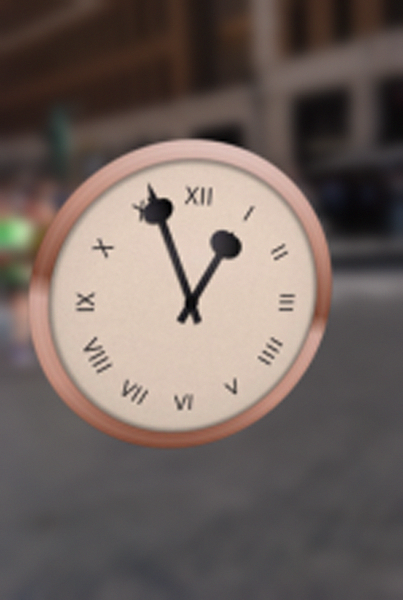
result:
12.56
